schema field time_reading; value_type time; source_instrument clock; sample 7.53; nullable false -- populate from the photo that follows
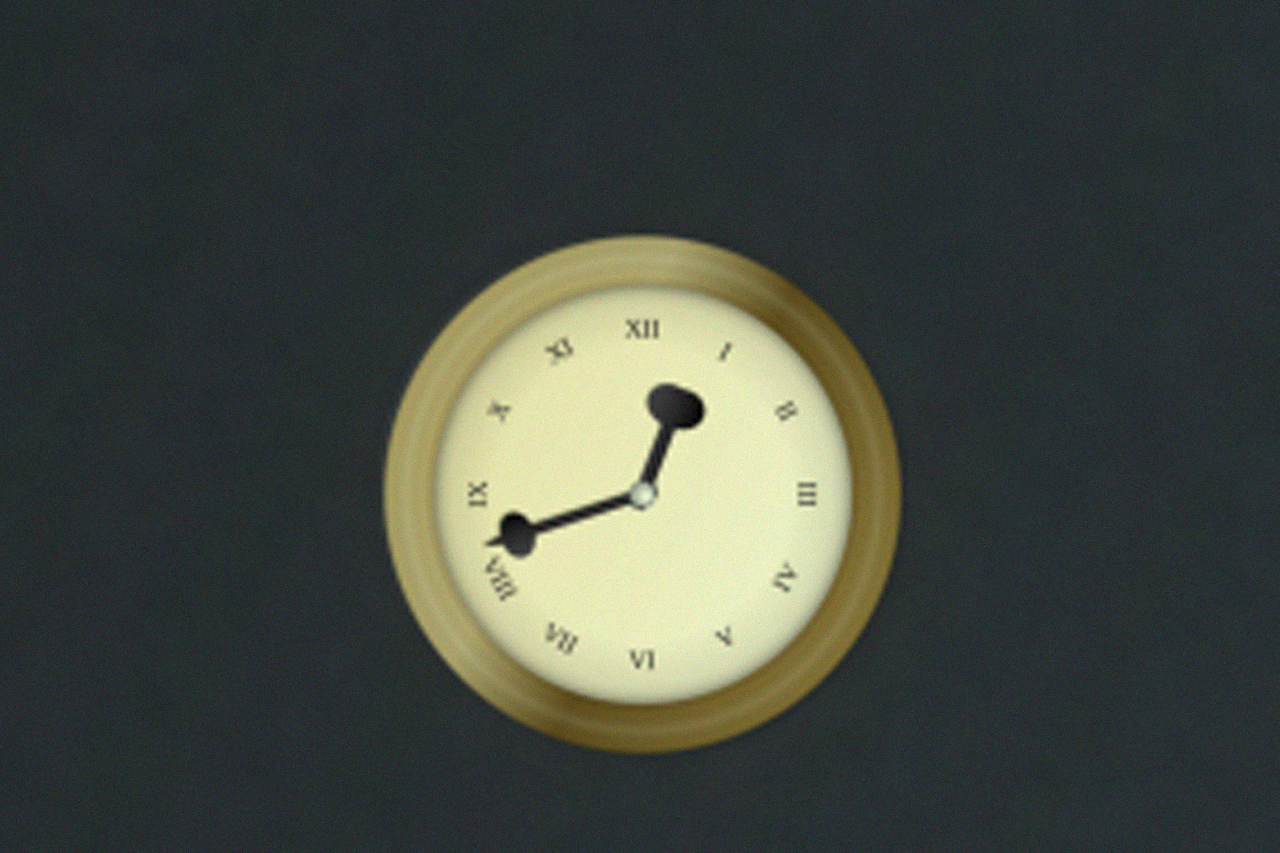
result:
12.42
